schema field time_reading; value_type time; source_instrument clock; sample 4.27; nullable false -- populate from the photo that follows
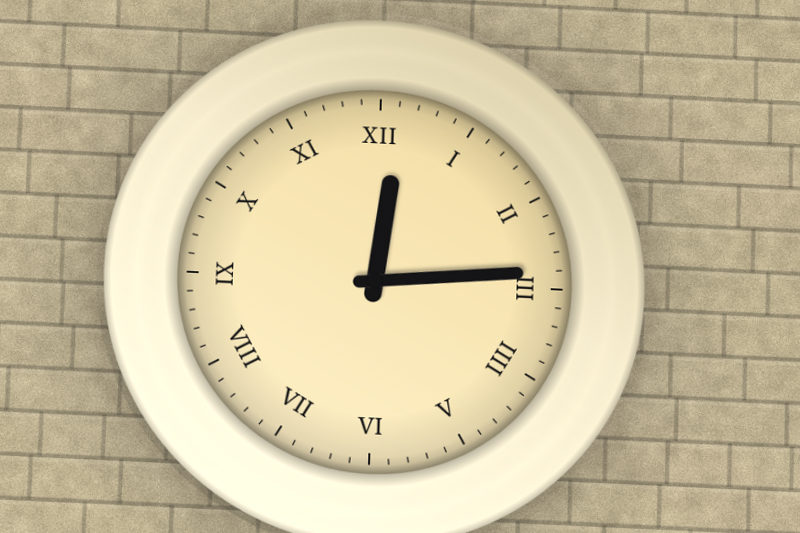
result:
12.14
